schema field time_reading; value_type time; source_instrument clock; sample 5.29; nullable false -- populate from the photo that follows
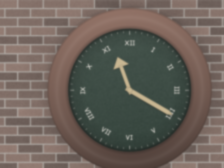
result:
11.20
